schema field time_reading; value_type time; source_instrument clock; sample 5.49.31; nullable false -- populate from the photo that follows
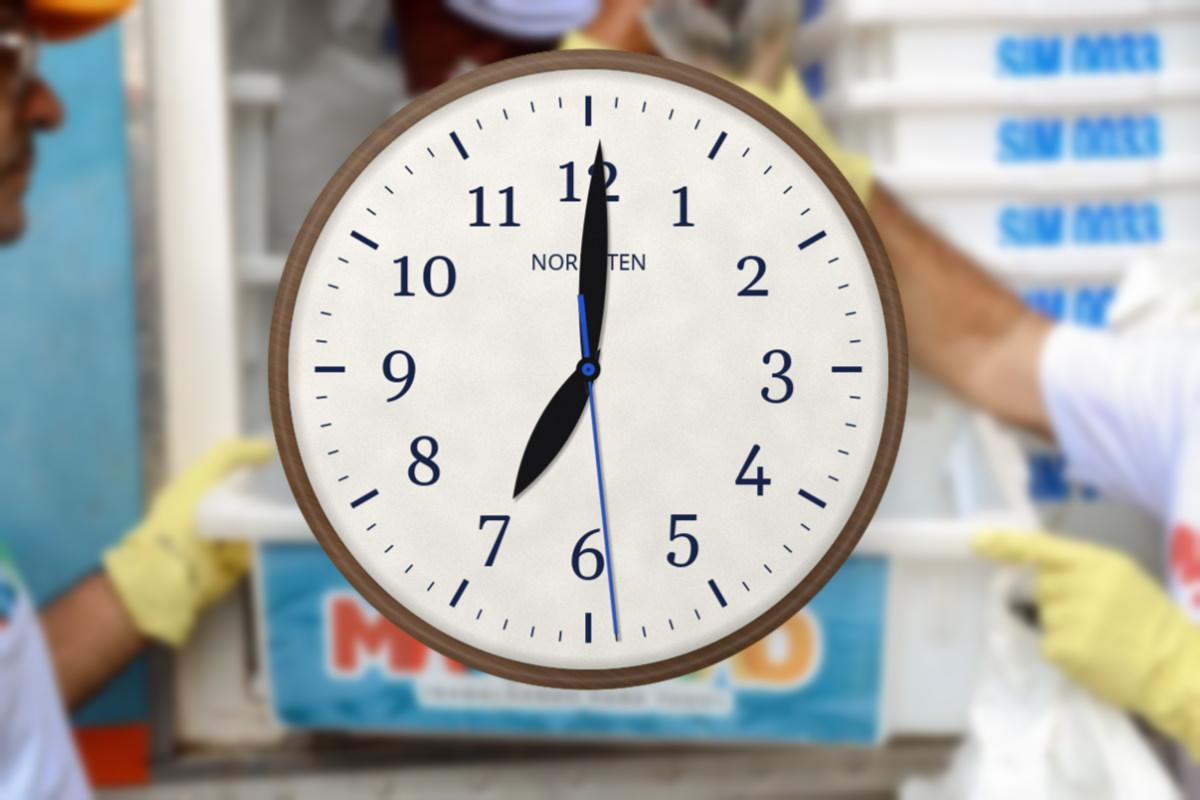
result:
7.00.29
